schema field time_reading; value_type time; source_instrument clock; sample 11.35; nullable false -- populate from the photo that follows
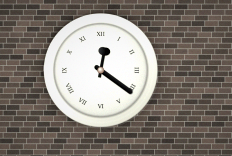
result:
12.21
